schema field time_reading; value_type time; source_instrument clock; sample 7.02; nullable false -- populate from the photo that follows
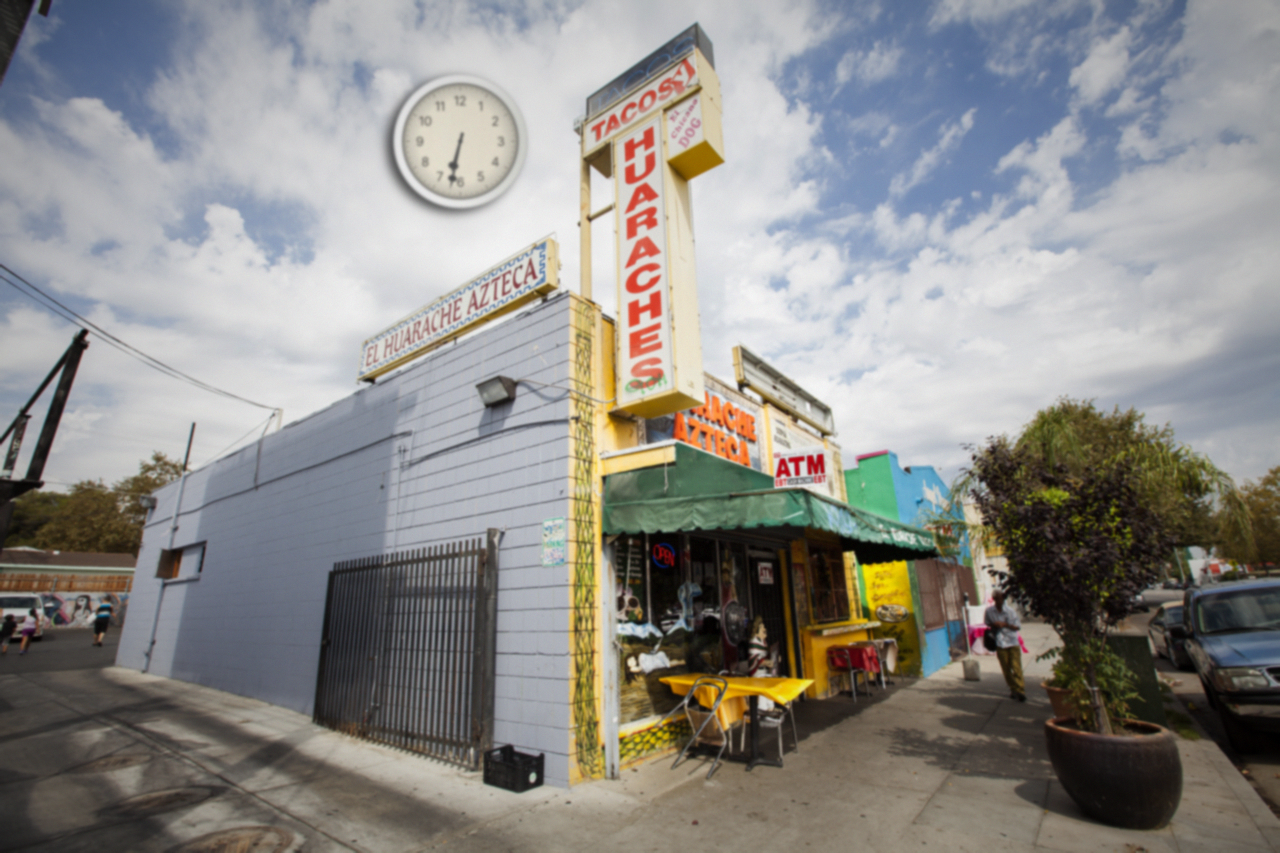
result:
6.32
